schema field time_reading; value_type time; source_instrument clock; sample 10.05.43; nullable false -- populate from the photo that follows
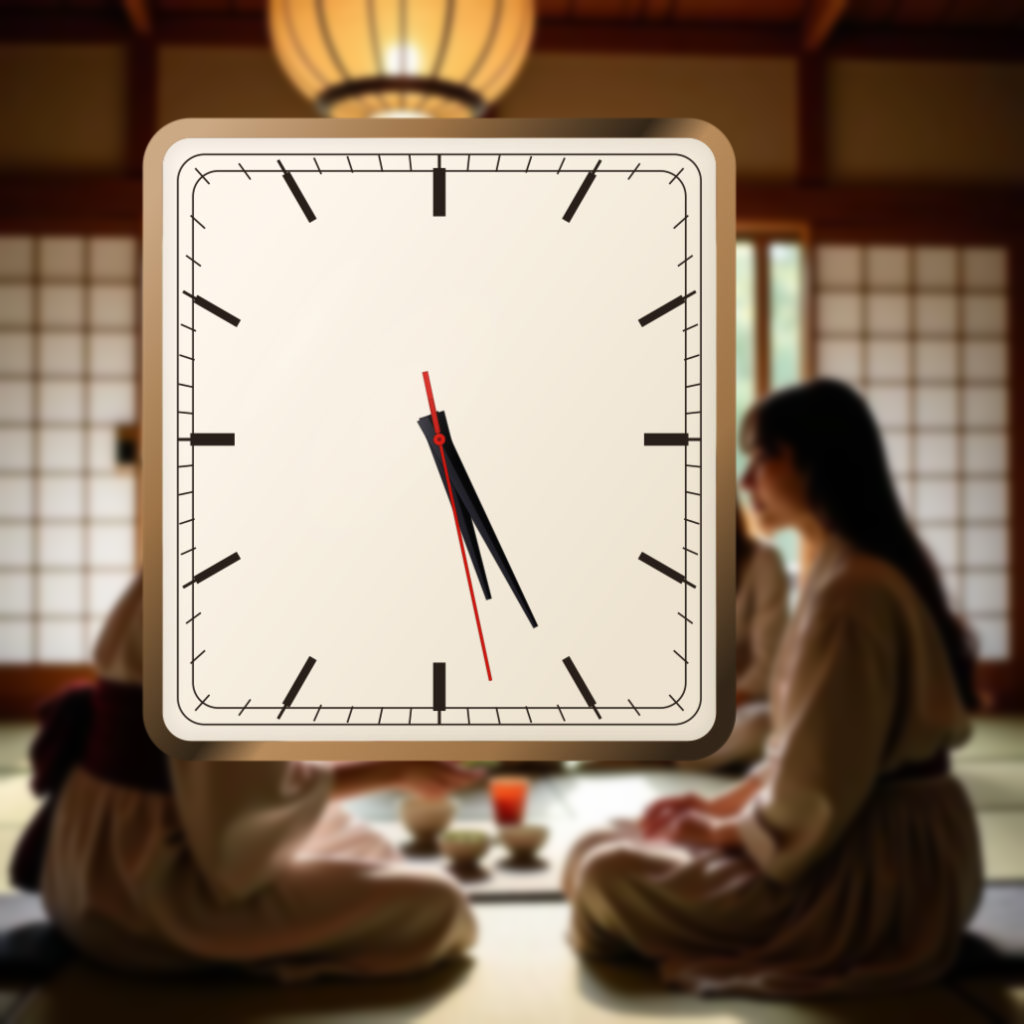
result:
5.25.28
